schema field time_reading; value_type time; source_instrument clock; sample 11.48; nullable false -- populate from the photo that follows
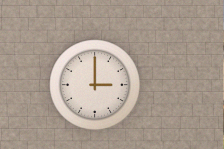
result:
3.00
